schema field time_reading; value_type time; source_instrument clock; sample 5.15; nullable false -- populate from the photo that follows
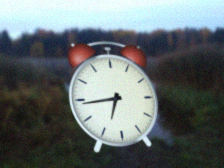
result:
6.44
